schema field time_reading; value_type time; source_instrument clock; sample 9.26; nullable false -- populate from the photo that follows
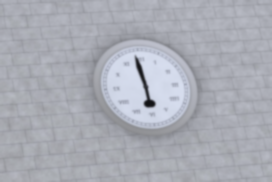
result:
5.59
